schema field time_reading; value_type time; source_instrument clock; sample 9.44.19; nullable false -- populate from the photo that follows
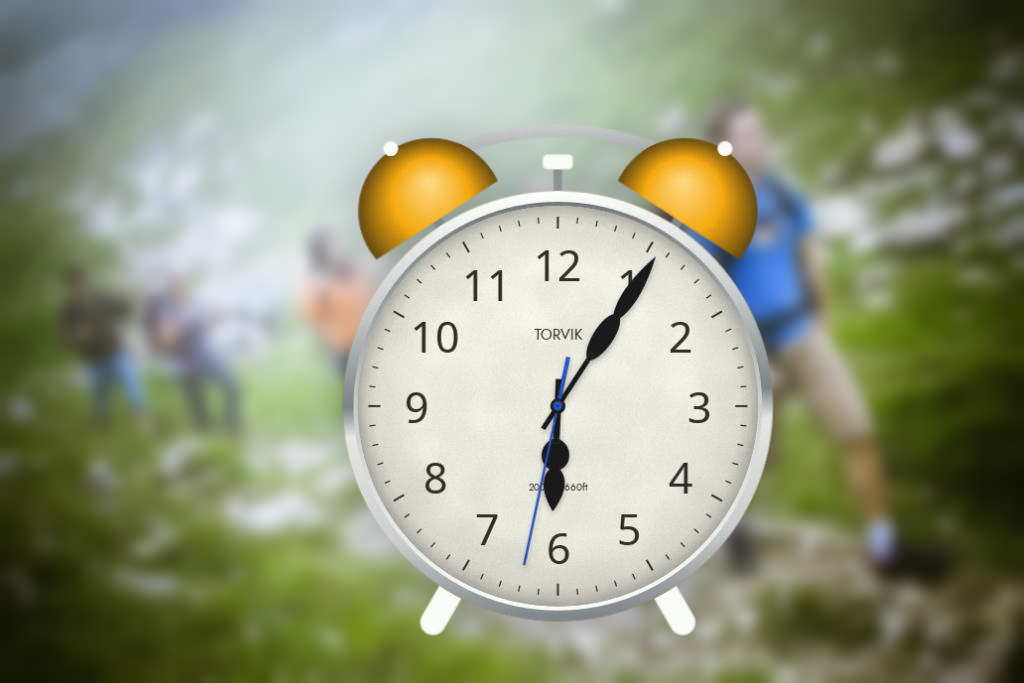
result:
6.05.32
